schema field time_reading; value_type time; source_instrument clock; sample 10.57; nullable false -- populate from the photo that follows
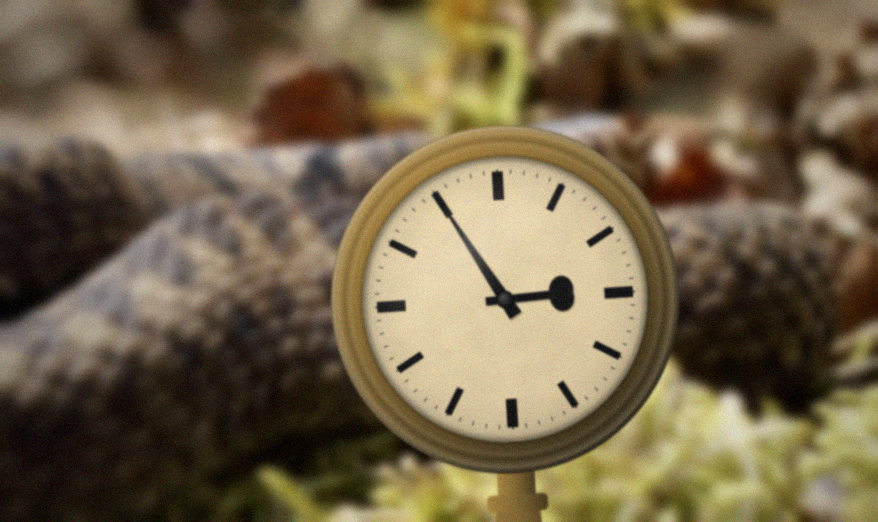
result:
2.55
